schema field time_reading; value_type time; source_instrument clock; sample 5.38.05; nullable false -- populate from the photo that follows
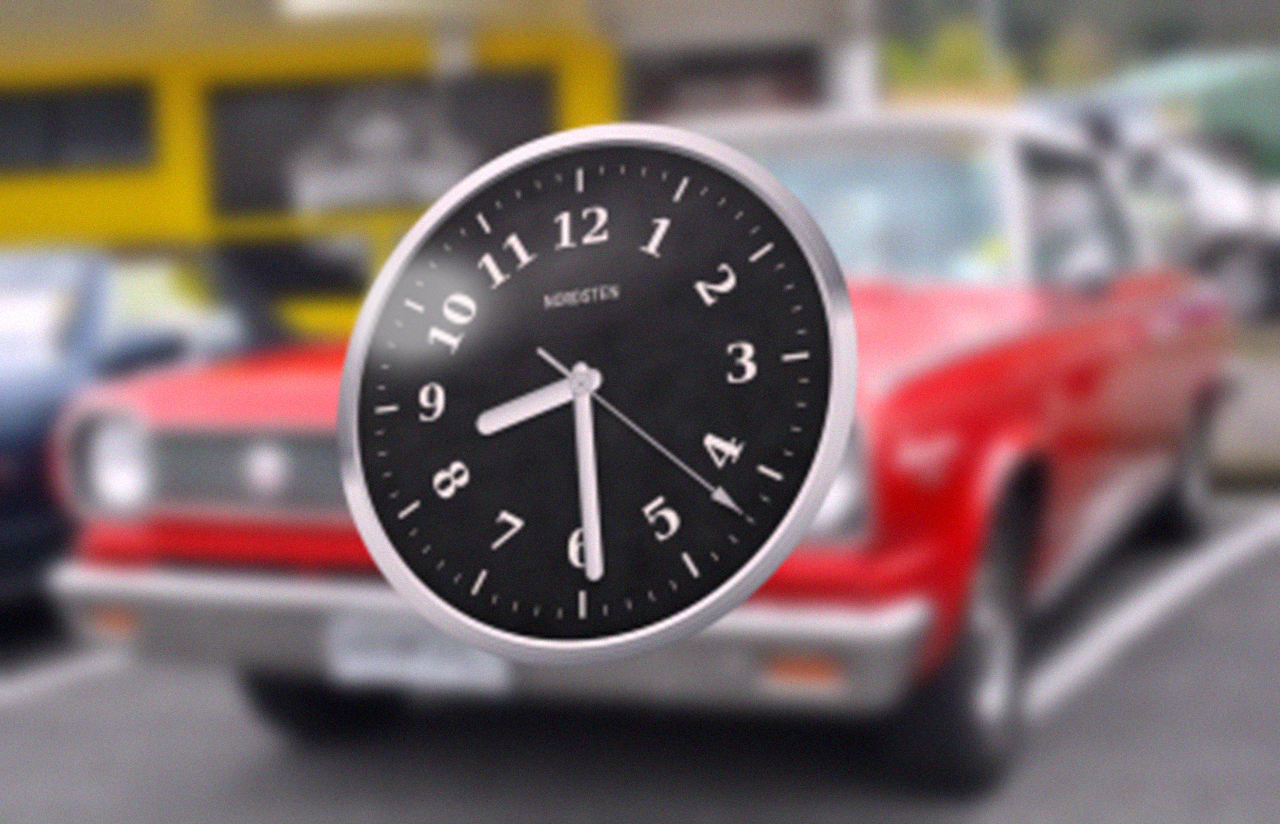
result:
8.29.22
